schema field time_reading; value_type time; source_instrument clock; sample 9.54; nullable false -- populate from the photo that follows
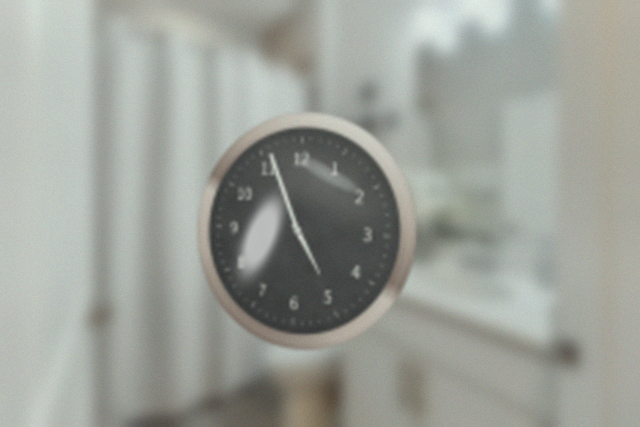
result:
4.56
